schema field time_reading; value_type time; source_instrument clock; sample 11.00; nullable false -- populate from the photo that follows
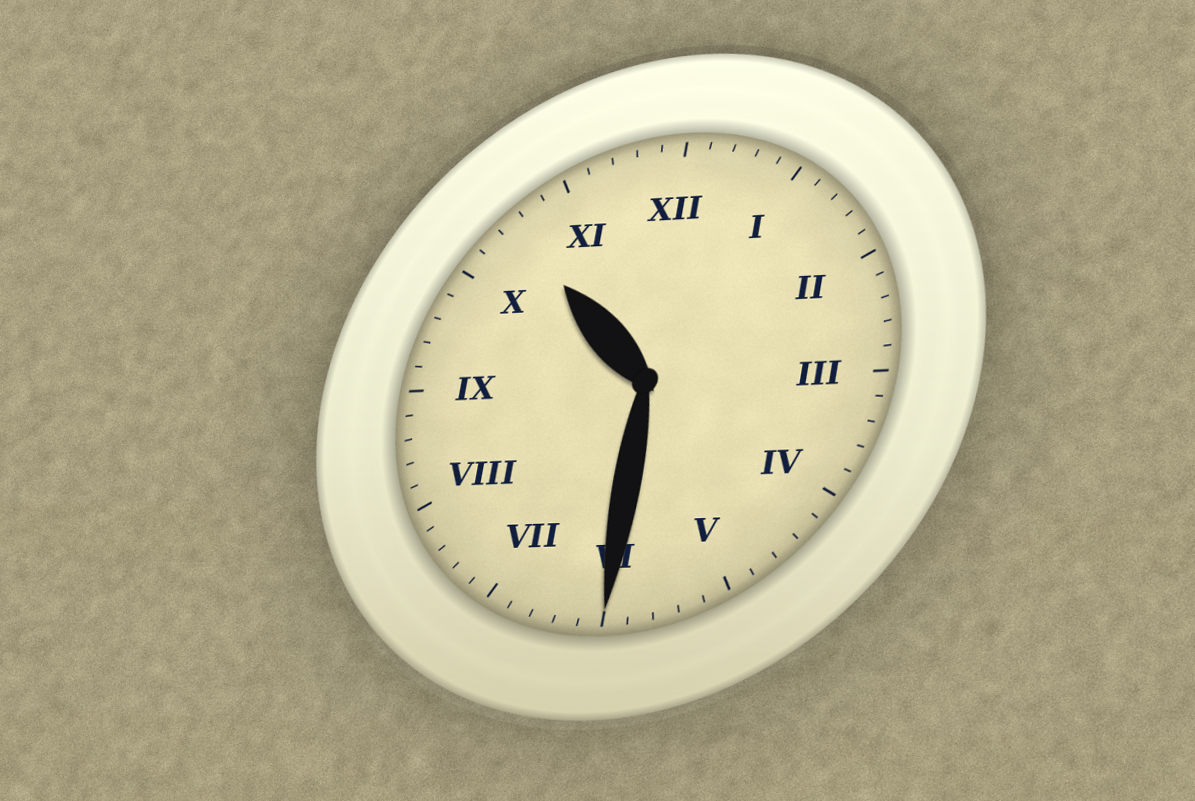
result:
10.30
